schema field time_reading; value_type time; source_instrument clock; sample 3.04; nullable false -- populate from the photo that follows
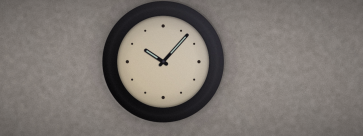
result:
10.07
